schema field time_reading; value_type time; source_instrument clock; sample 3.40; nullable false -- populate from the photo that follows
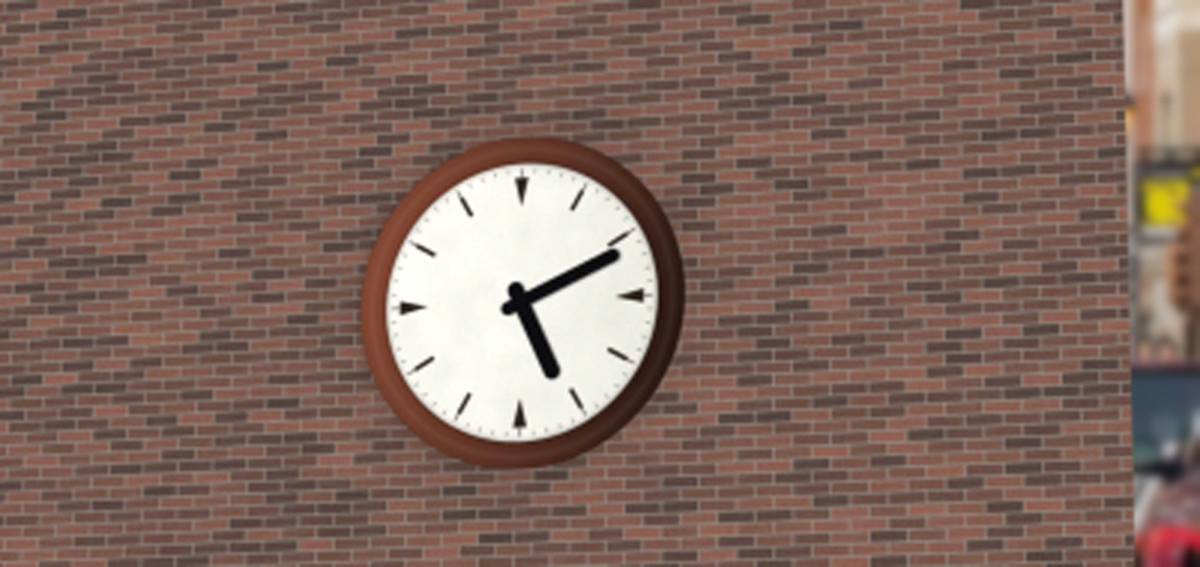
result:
5.11
